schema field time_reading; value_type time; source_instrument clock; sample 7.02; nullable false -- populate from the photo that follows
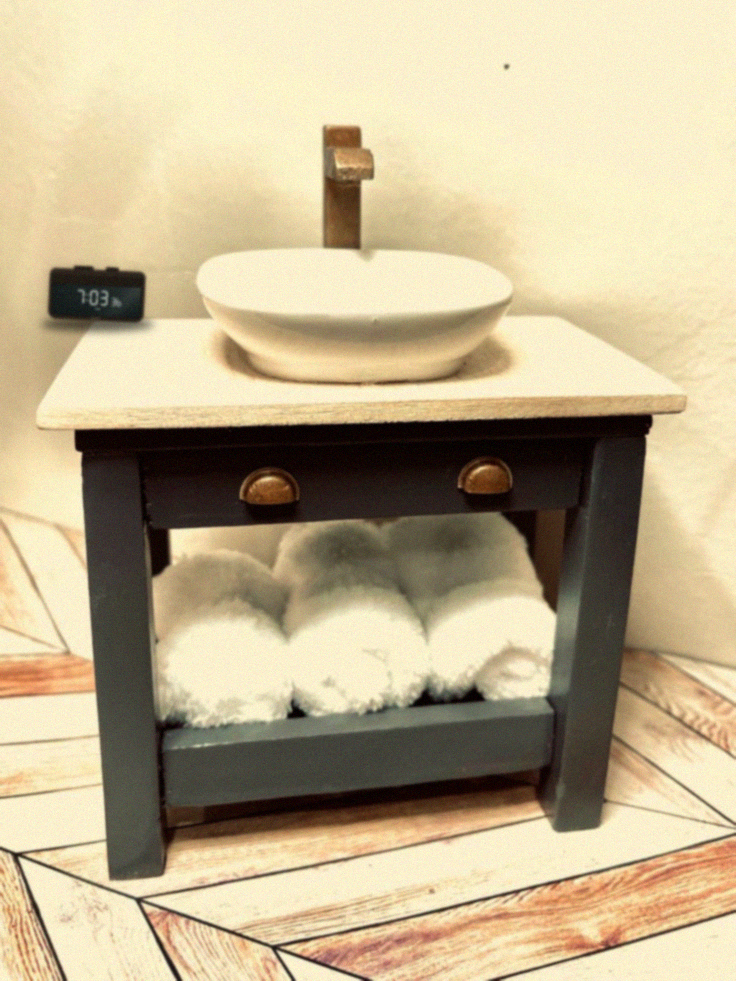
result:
7.03
